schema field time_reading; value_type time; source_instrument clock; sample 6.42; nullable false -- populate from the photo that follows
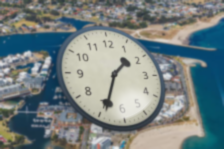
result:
1.34
